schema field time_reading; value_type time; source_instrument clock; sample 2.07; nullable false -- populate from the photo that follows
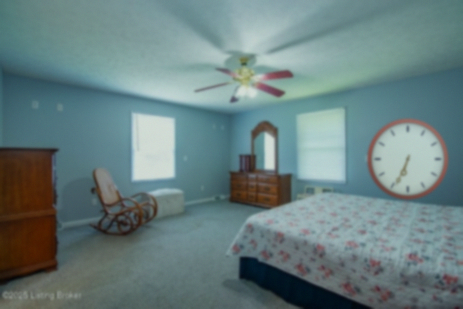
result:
6.34
